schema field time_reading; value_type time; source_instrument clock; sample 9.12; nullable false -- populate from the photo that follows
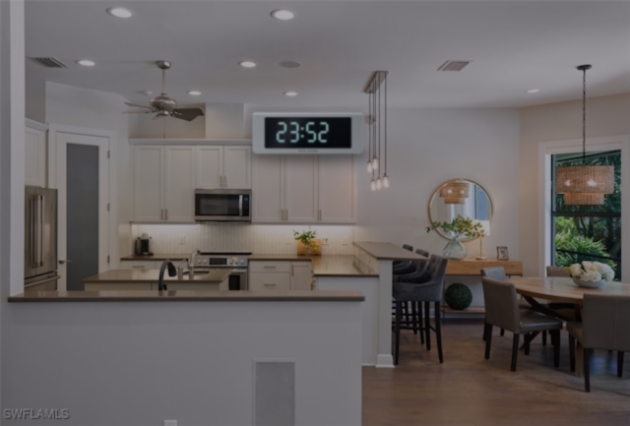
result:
23.52
